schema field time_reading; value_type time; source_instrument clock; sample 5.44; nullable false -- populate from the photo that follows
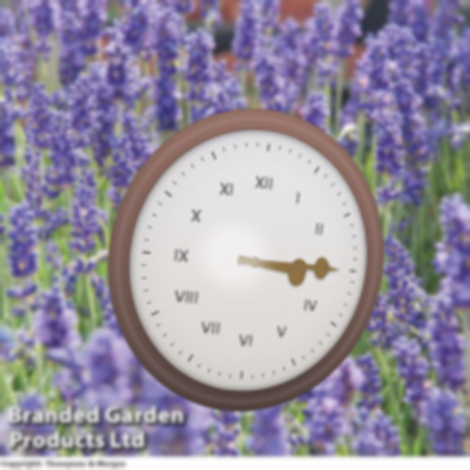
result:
3.15
